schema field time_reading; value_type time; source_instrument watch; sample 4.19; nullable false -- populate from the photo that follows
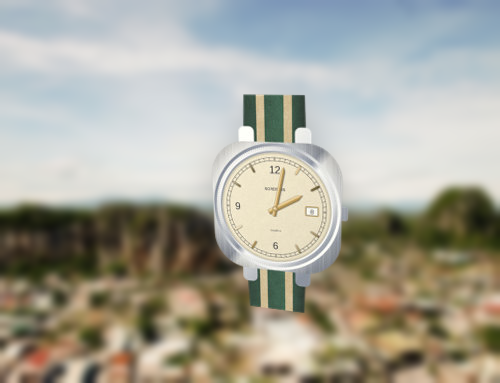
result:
2.02
